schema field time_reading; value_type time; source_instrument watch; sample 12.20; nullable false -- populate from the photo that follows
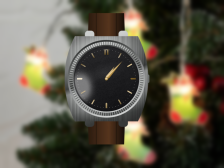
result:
1.07
